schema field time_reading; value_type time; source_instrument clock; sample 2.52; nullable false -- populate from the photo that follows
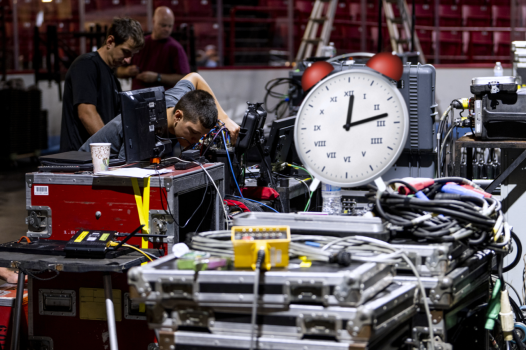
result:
12.13
